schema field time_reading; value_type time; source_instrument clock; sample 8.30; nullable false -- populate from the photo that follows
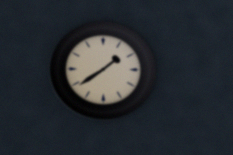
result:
1.39
